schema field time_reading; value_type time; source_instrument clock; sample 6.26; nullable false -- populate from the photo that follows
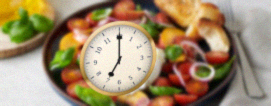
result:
7.00
